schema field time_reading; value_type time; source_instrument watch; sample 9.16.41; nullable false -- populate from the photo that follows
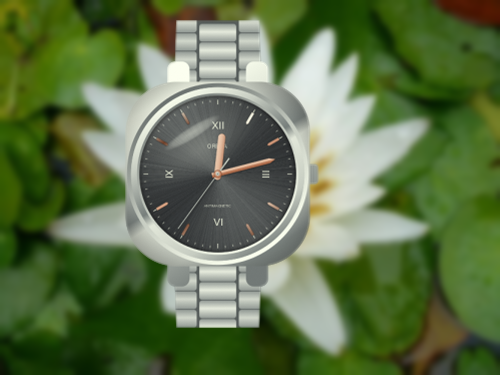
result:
12.12.36
